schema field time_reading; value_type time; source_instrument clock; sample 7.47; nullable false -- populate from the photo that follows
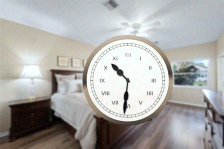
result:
10.31
